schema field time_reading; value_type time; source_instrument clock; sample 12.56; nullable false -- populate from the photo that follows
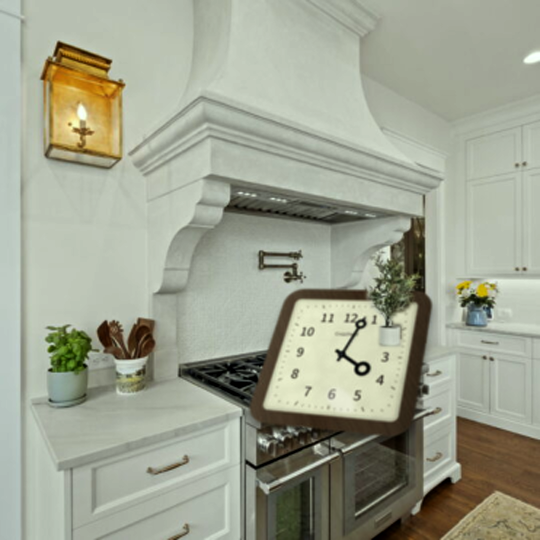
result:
4.03
